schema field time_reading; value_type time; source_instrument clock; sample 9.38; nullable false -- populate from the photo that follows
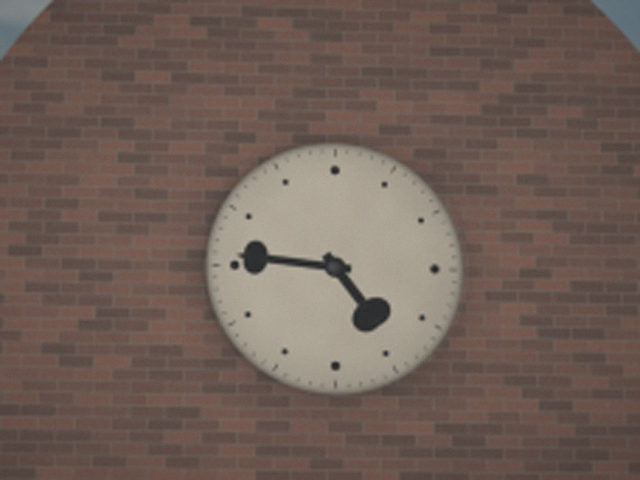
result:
4.46
